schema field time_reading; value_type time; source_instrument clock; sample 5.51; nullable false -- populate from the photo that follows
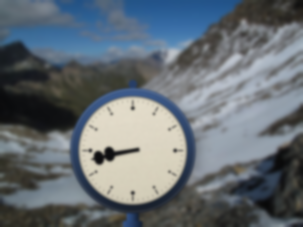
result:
8.43
